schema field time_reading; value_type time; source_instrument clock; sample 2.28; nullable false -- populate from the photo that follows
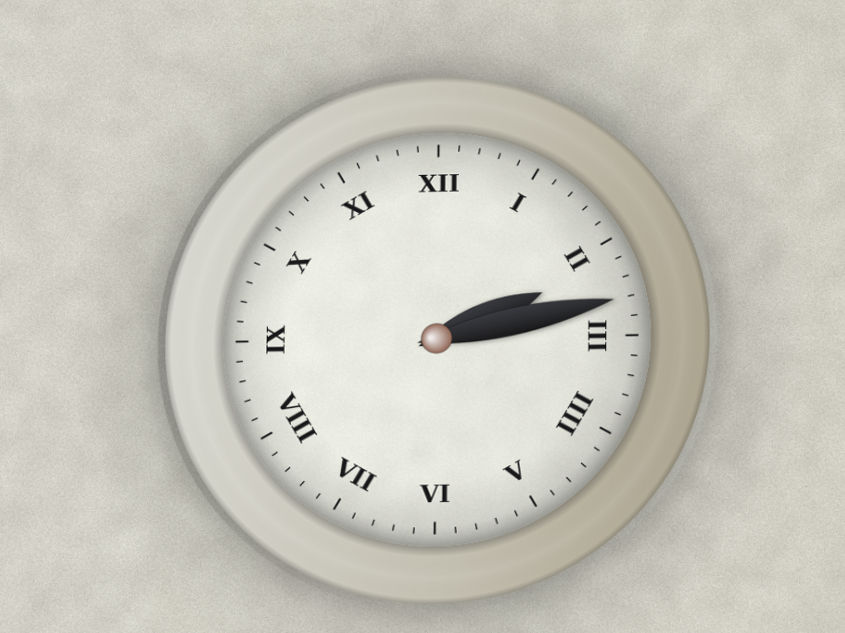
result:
2.13
